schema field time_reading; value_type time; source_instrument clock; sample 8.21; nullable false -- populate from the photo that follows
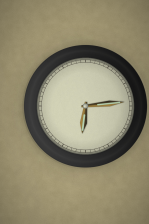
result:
6.14
